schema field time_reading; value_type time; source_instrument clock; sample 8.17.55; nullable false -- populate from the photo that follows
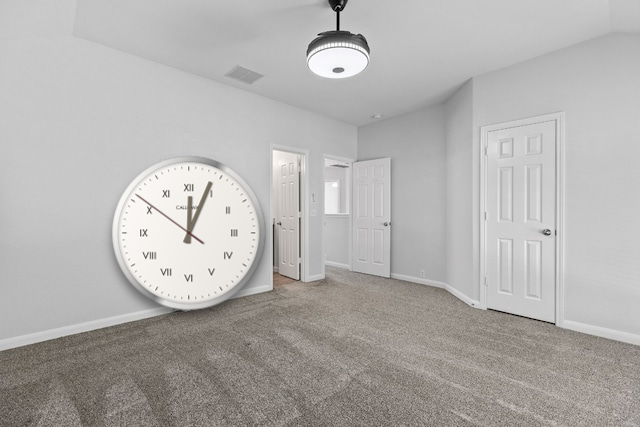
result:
12.03.51
